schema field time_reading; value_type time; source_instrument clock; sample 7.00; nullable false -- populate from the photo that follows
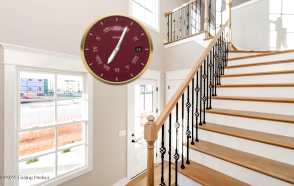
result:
7.04
